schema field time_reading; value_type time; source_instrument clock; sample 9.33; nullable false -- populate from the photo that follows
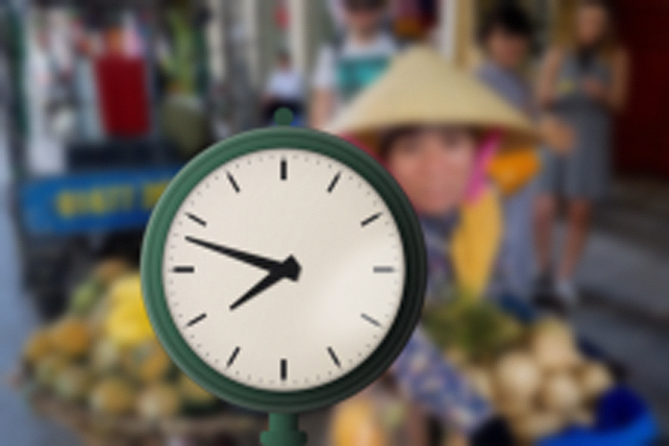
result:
7.48
